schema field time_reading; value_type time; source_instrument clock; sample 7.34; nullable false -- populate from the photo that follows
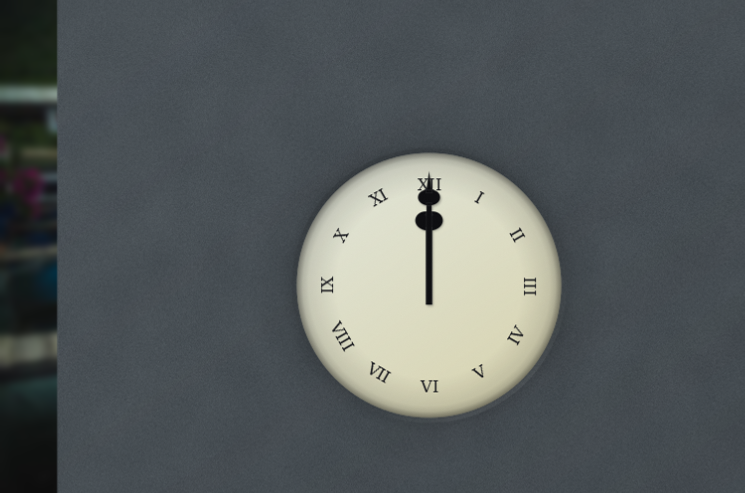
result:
12.00
